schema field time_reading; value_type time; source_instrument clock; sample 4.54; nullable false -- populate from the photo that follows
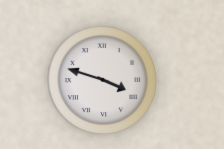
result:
3.48
